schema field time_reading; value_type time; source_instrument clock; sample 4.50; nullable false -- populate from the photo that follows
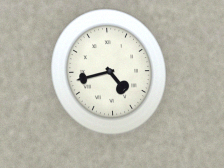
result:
4.43
